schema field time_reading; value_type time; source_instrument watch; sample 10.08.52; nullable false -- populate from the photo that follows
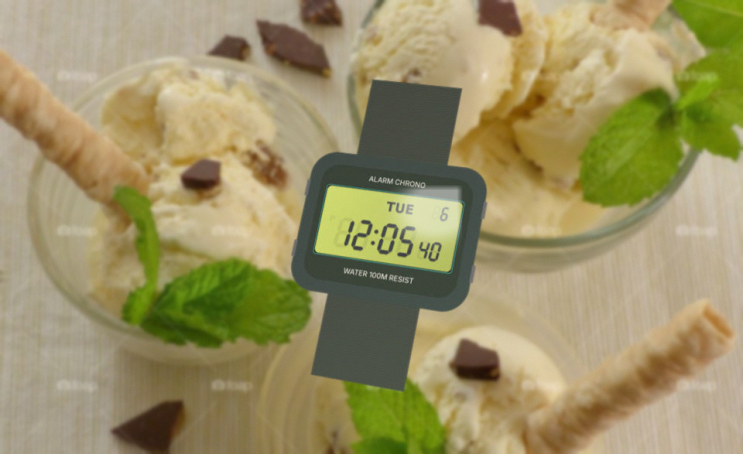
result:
12.05.40
